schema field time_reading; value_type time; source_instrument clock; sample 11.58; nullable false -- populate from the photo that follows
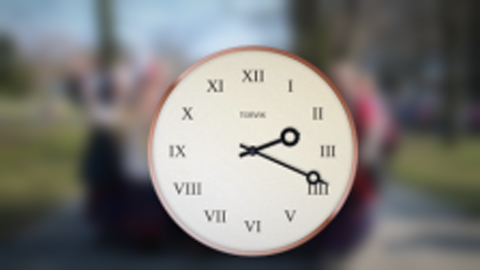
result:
2.19
